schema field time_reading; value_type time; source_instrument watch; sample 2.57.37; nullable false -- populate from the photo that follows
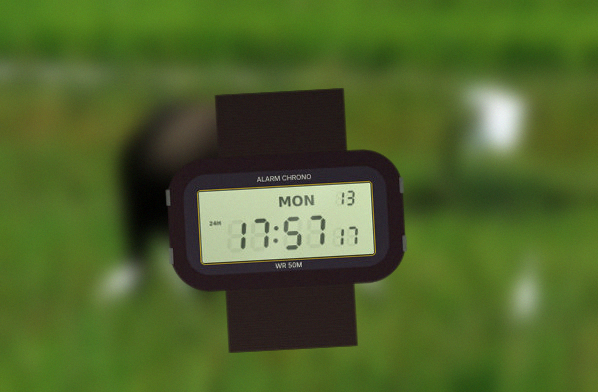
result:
17.57.17
